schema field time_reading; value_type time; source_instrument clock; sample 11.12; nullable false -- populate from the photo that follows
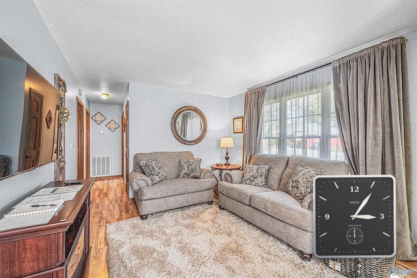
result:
3.06
